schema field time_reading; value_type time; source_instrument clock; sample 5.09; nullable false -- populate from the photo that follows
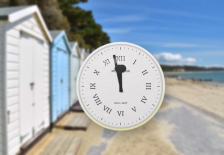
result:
11.58
